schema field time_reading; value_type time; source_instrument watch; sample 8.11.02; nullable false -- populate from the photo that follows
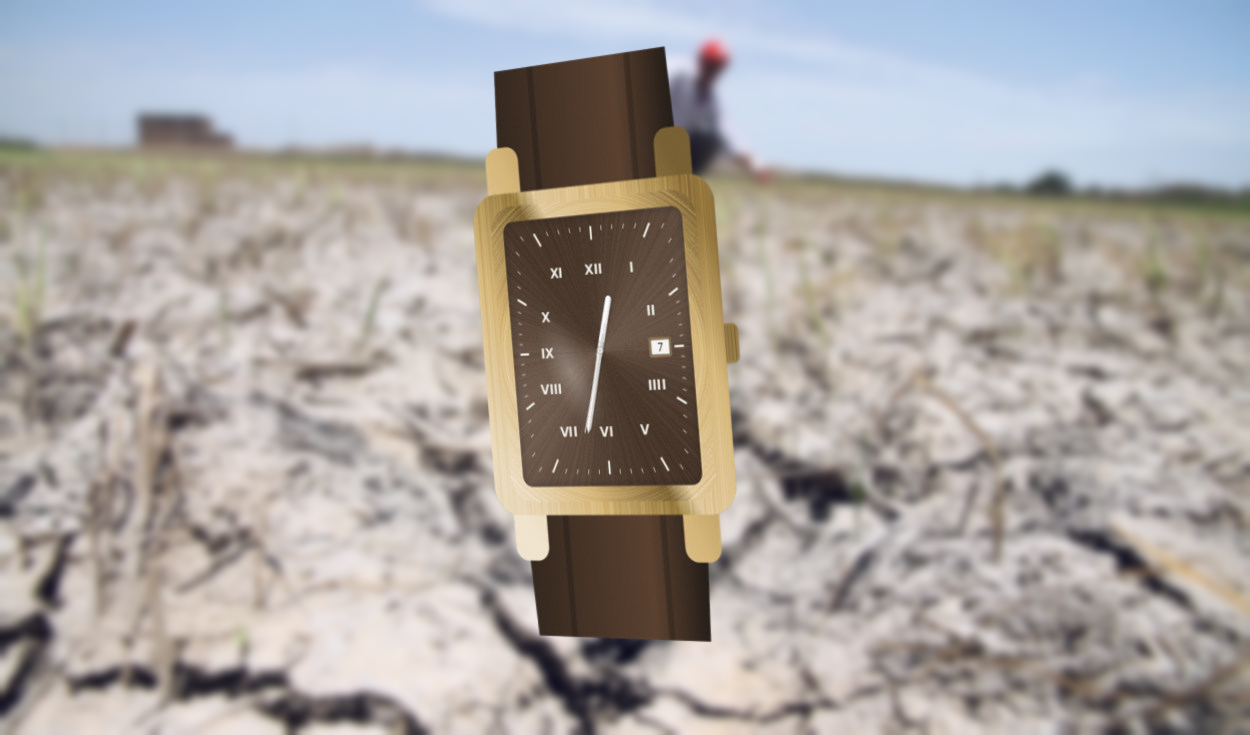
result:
12.32.33
